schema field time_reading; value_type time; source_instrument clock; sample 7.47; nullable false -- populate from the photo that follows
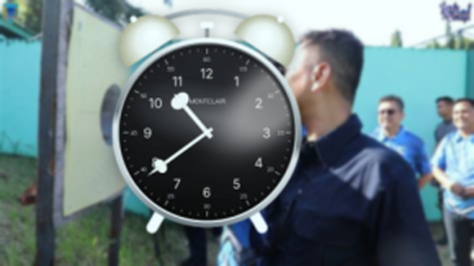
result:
10.39
